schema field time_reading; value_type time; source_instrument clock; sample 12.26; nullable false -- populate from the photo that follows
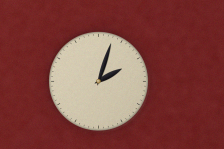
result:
2.03
